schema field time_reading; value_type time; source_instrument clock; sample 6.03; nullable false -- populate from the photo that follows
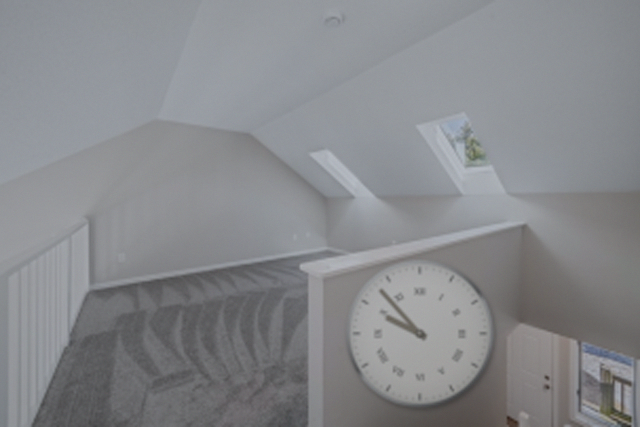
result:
9.53
